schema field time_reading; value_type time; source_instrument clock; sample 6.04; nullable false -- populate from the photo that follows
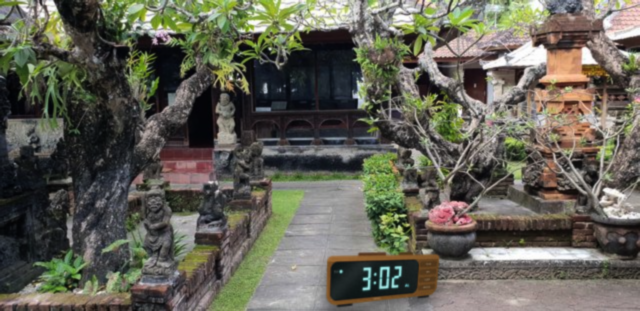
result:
3.02
